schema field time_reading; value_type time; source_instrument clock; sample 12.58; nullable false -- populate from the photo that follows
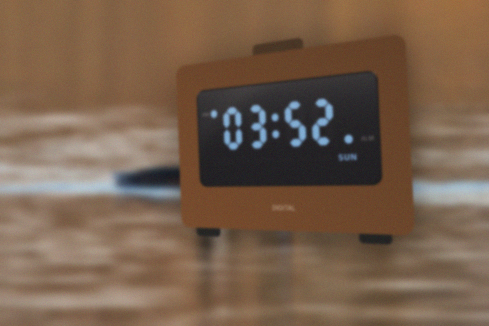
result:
3.52
